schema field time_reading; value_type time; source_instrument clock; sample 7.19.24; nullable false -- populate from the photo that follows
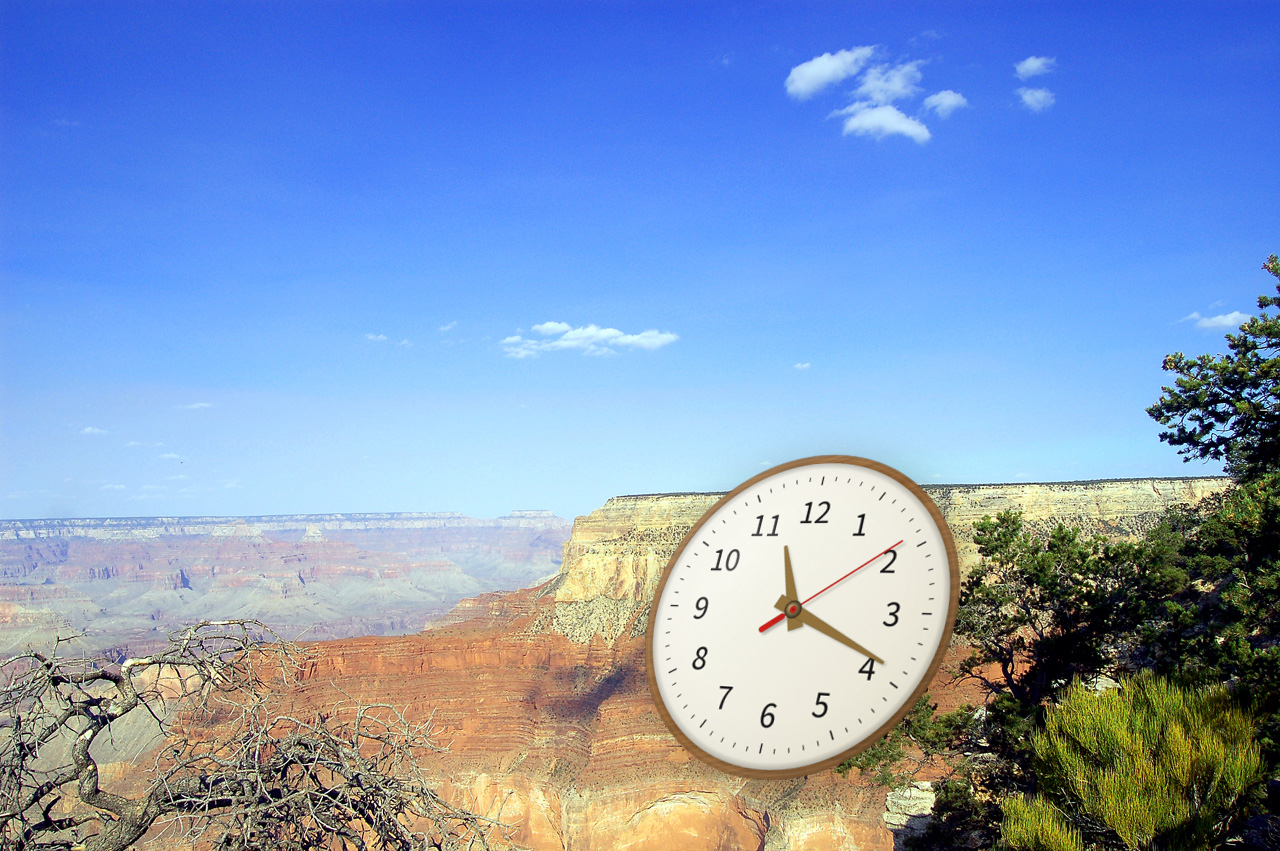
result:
11.19.09
